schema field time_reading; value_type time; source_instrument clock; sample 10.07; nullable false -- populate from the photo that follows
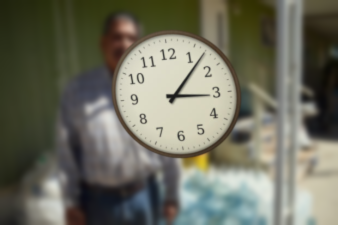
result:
3.07
